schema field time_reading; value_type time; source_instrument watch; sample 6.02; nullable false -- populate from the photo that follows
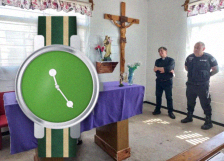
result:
11.24
